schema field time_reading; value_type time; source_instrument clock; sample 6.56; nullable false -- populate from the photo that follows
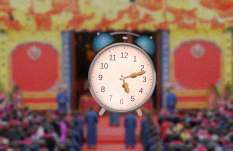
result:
5.12
